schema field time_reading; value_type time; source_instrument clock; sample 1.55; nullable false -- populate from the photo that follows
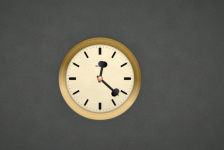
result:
12.22
